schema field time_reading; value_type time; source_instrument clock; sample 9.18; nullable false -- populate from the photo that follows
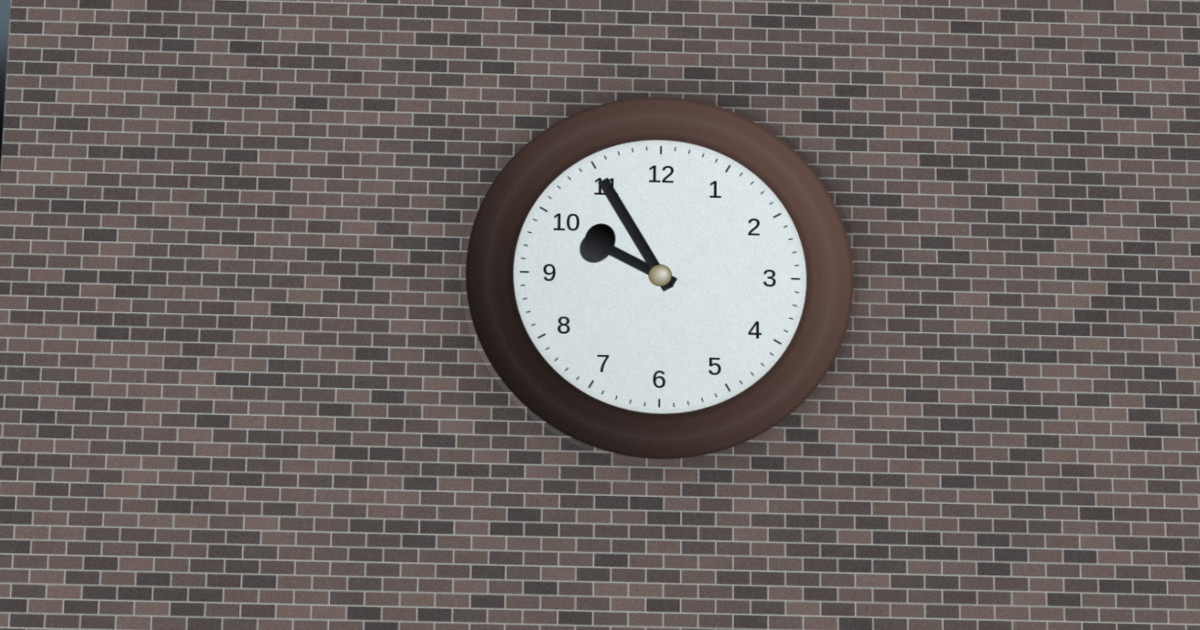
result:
9.55
